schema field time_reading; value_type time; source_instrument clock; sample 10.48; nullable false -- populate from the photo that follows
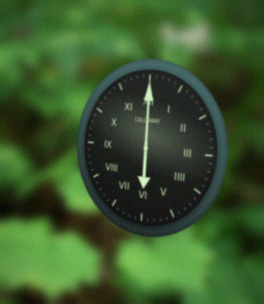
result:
6.00
